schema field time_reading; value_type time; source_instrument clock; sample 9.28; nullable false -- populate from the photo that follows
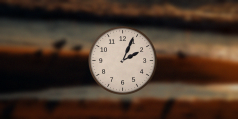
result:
2.04
